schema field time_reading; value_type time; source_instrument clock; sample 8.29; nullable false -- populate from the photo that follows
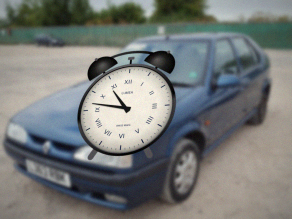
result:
10.47
